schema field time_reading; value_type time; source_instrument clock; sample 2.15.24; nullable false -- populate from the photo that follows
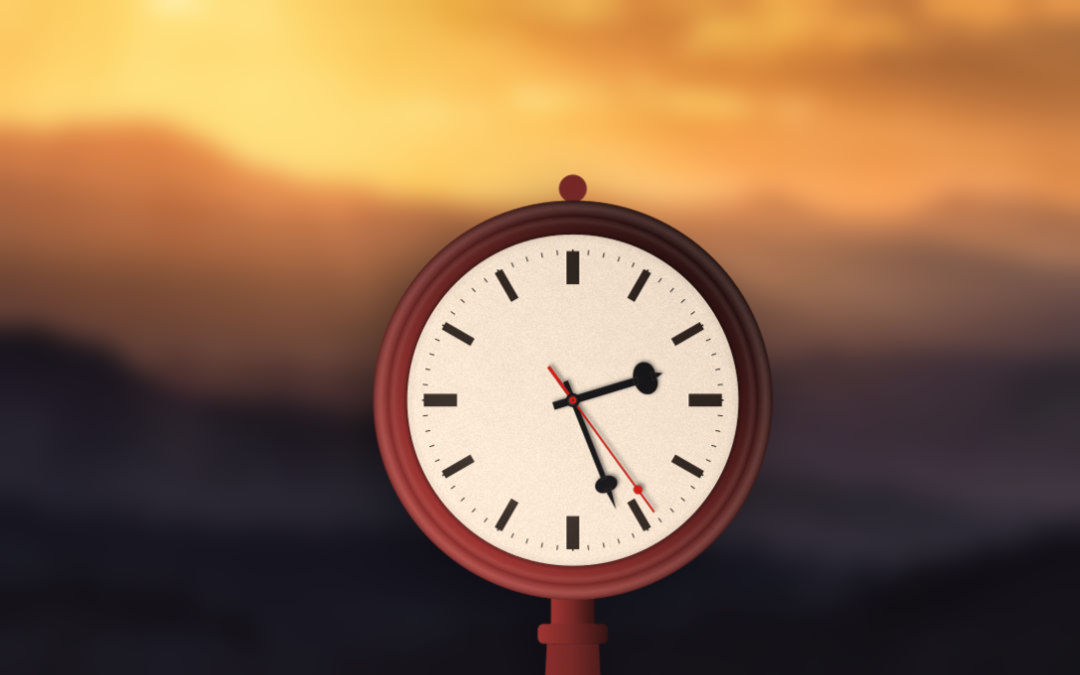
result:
2.26.24
